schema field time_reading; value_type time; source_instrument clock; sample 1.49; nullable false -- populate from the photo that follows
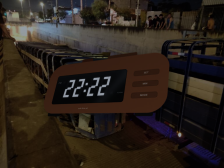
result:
22.22
